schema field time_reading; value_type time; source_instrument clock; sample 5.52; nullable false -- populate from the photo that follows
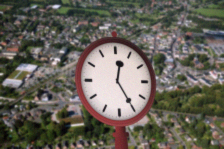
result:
12.25
